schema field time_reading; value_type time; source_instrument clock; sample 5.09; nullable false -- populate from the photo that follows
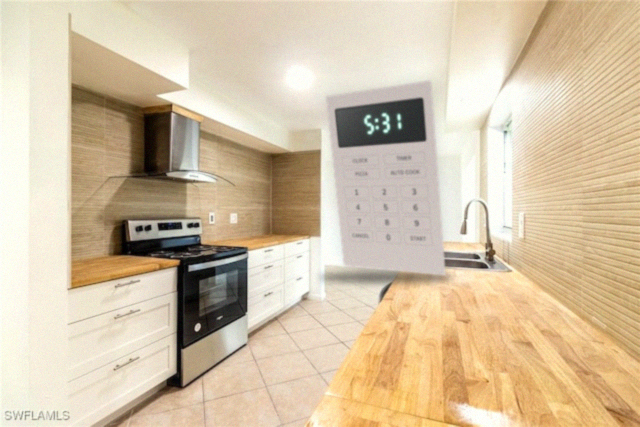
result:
5.31
